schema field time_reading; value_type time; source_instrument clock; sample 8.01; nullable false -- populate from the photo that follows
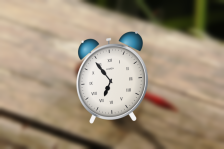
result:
6.54
